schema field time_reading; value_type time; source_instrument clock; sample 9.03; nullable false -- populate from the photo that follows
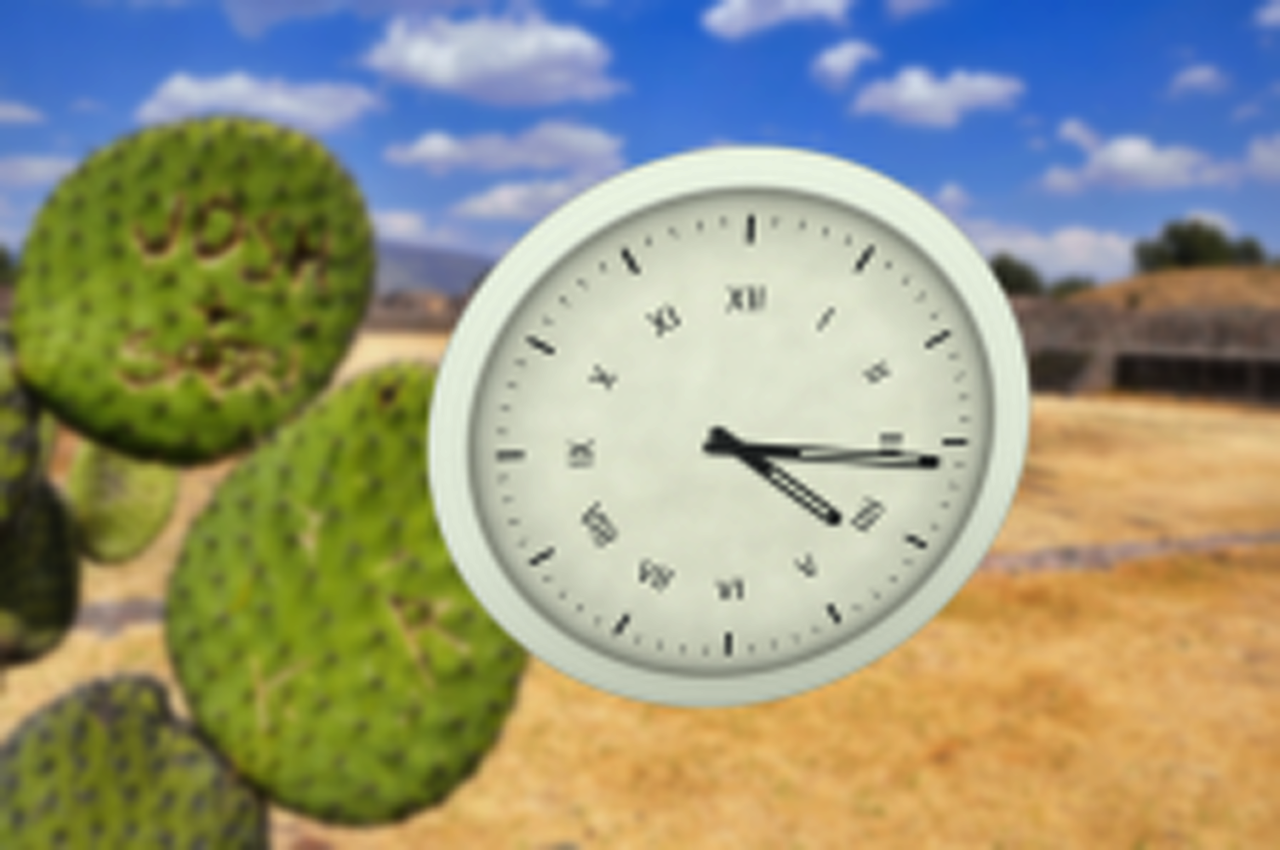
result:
4.16
